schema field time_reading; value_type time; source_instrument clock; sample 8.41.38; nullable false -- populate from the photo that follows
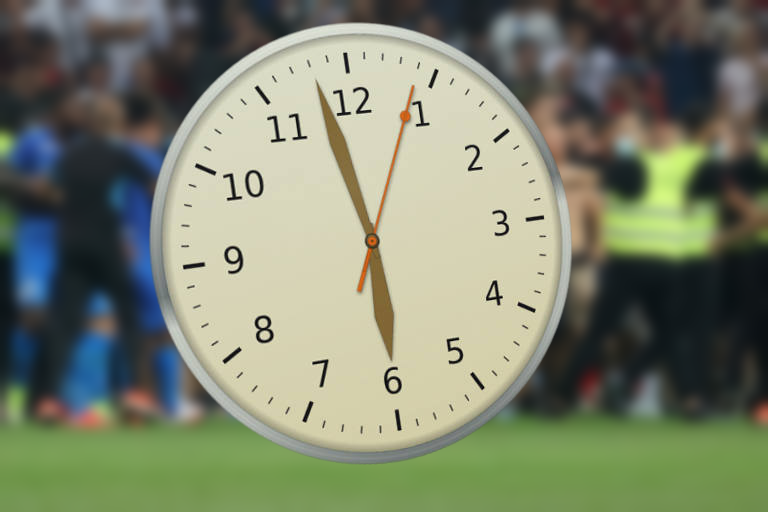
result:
5.58.04
